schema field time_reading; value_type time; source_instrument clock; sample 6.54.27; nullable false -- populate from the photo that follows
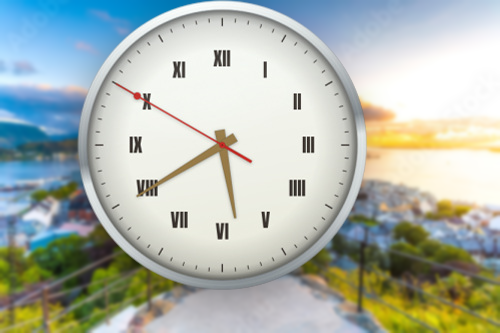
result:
5.39.50
